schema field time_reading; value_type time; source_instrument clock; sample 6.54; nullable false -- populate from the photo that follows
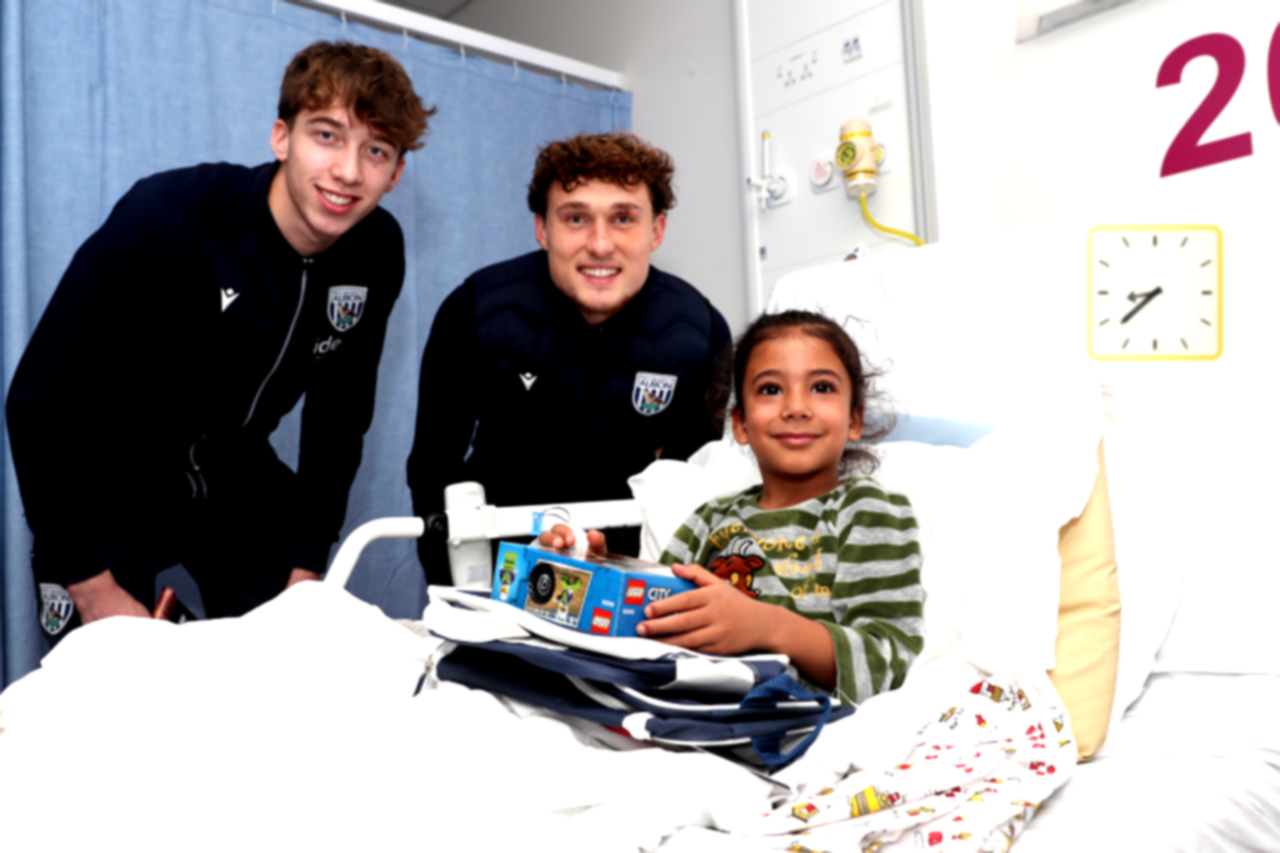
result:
8.38
